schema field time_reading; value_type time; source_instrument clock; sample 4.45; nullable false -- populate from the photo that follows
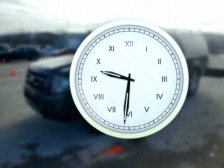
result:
9.31
